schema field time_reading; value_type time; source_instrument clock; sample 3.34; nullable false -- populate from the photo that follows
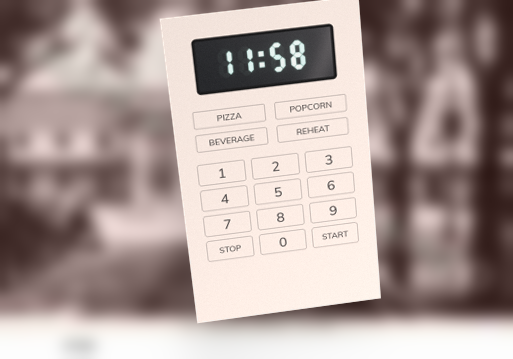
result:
11.58
